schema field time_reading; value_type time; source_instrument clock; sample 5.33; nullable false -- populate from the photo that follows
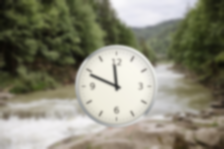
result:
11.49
